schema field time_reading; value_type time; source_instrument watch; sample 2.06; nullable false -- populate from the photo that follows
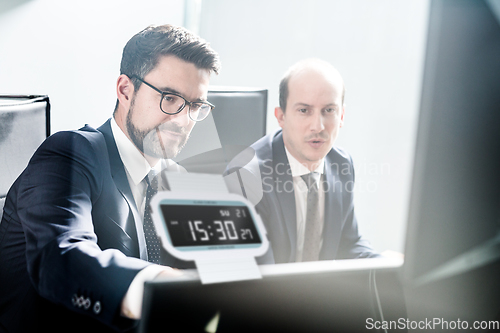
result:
15.30
